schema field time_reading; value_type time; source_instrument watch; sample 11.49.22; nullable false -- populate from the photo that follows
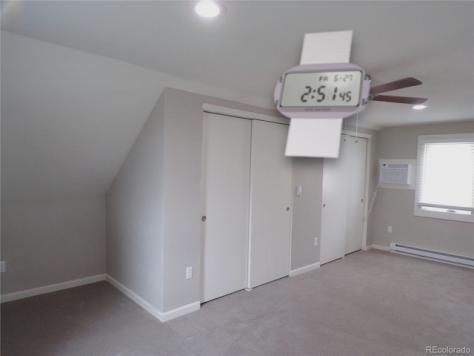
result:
2.51.45
